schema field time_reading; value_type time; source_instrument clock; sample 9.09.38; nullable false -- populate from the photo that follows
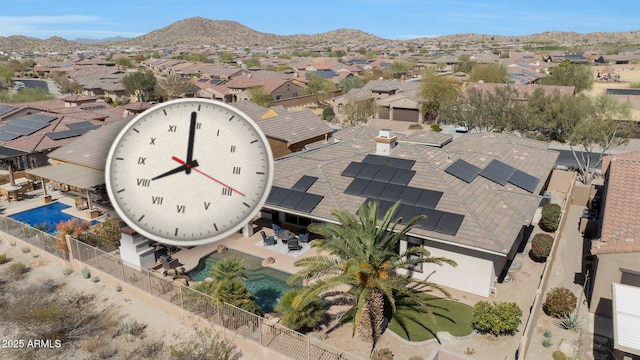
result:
7.59.19
